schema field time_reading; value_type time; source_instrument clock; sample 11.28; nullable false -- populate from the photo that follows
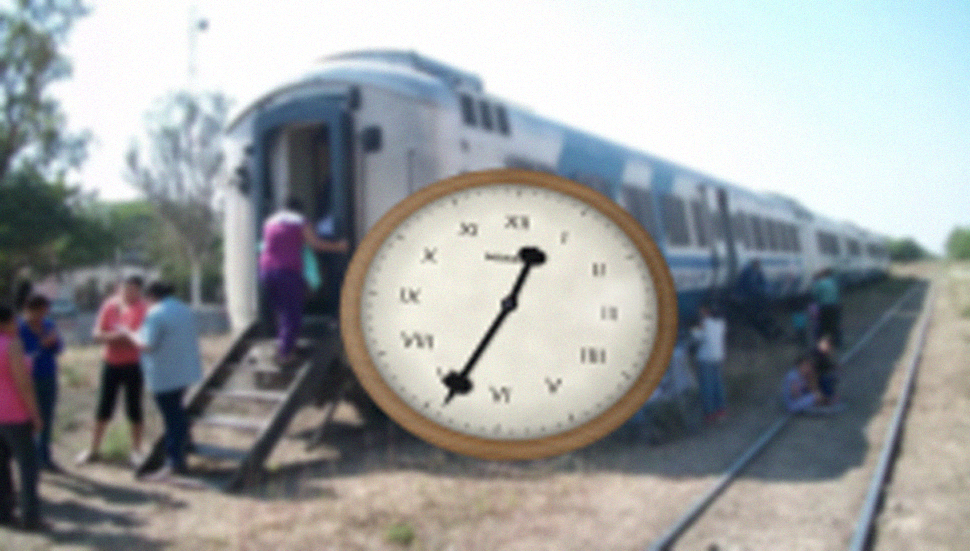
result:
12.34
